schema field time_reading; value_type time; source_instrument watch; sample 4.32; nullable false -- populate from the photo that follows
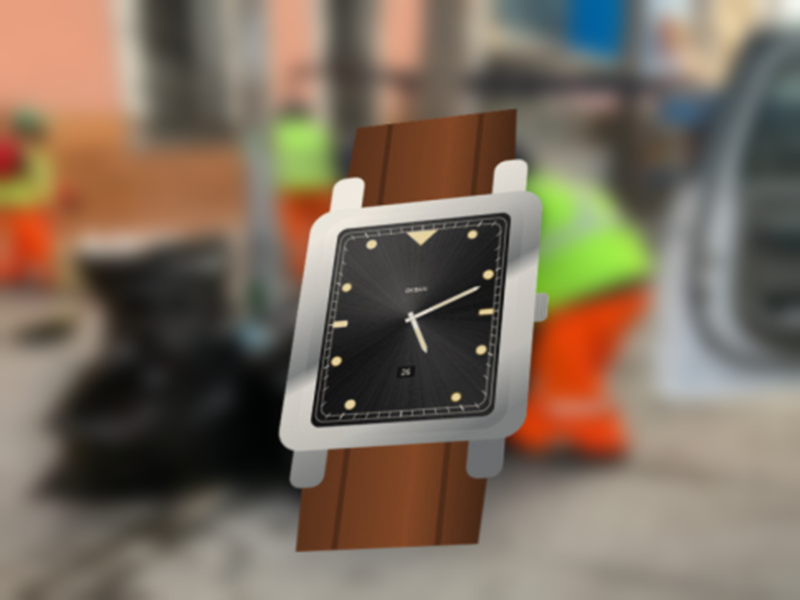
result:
5.11
